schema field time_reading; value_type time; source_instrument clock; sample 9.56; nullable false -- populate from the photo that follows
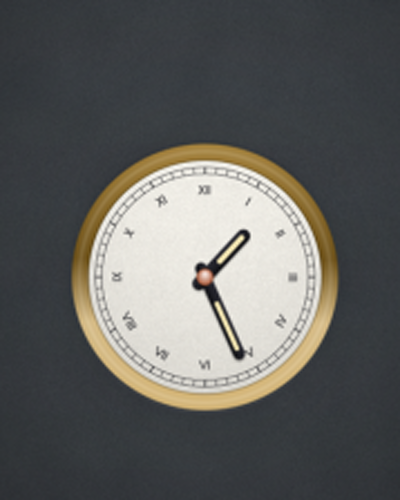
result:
1.26
